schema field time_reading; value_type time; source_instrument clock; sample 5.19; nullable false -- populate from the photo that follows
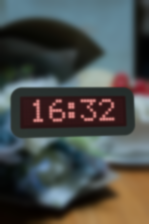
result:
16.32
